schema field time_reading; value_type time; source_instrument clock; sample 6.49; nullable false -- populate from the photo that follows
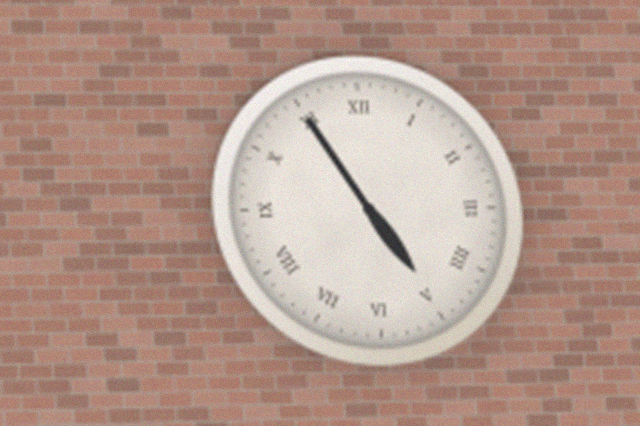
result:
4.55
